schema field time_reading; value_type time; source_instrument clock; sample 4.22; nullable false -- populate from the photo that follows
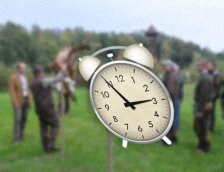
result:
2.55
